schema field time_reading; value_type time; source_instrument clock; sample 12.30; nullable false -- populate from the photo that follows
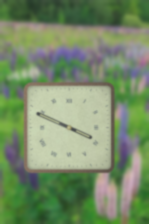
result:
3.49
